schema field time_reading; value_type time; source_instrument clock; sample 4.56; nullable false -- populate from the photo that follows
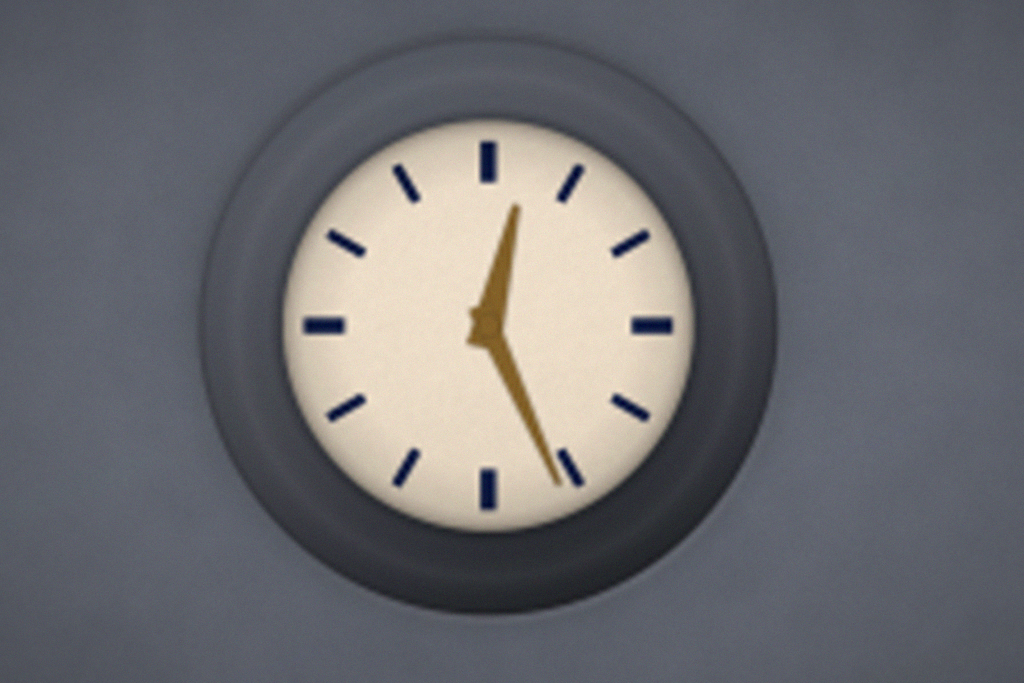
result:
12.26
